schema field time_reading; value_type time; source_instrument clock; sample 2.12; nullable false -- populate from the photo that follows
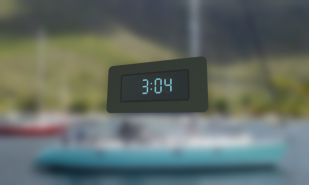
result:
3.04
